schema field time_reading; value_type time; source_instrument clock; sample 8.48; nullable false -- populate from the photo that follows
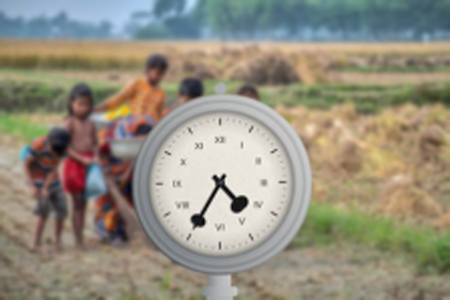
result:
4.35
